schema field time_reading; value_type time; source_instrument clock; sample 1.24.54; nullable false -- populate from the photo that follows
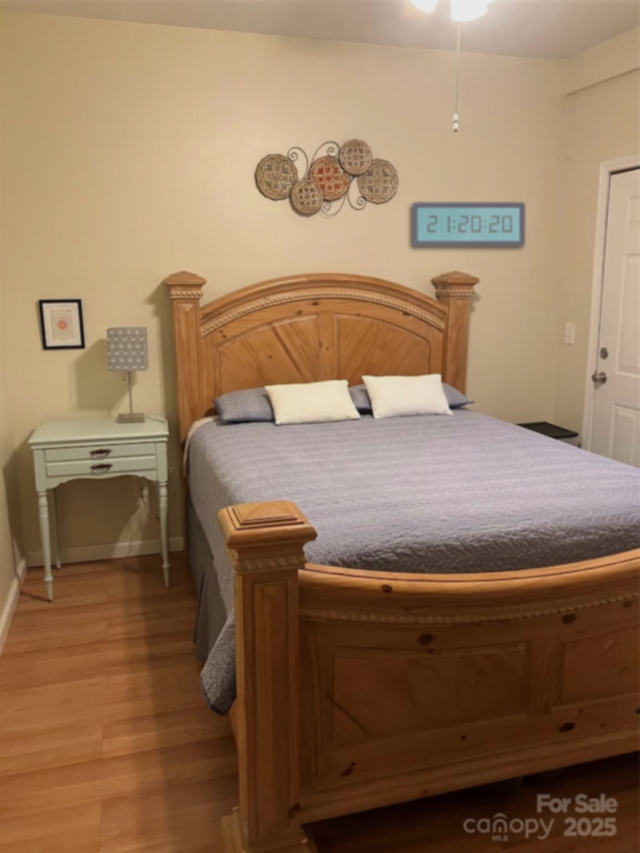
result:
21.20.20
